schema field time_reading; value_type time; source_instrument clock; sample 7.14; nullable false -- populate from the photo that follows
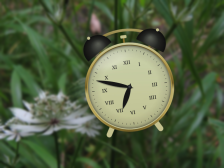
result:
6.48
